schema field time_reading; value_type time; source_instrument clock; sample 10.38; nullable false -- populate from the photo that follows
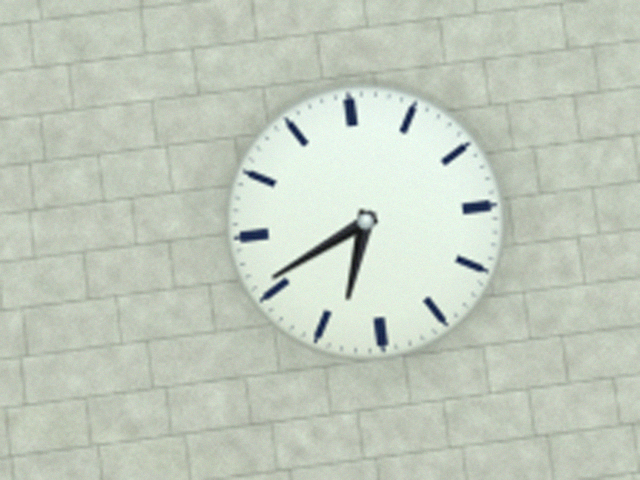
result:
6.41
